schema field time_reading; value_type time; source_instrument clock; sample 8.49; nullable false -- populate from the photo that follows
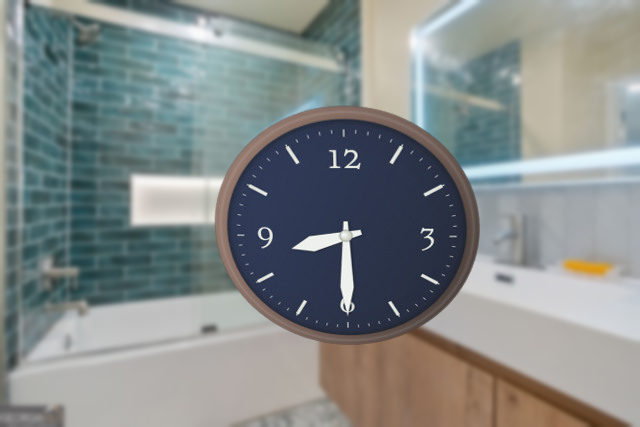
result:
8.30
